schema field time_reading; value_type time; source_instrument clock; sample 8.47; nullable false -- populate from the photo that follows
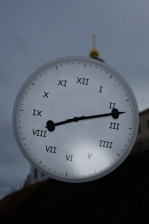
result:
8.12
